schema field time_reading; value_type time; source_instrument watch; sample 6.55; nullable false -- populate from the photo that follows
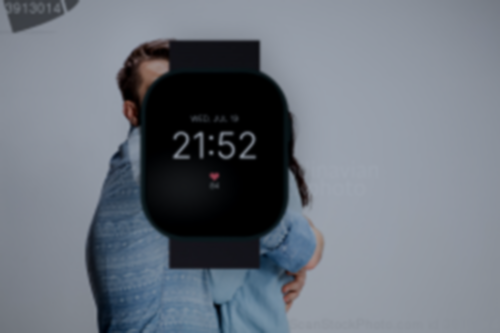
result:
21.52
